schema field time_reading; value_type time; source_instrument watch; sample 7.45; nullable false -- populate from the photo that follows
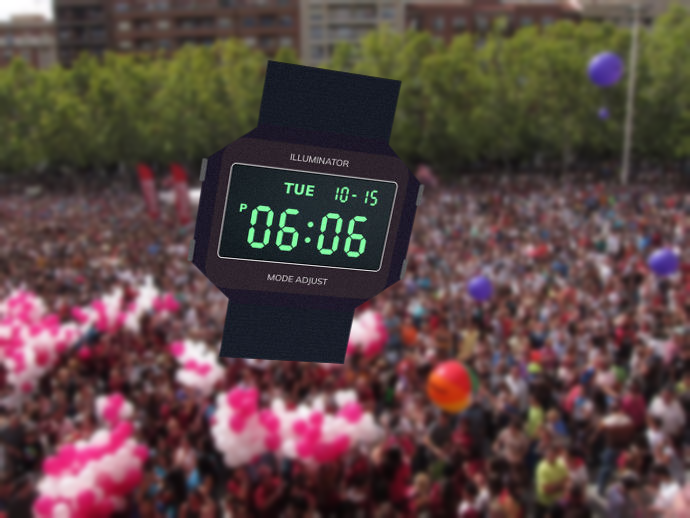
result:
6.06
